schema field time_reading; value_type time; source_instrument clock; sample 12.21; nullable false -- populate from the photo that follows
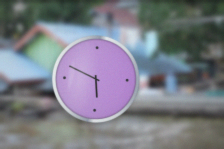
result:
5.49
